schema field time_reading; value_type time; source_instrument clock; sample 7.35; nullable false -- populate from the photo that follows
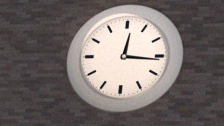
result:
12.16
